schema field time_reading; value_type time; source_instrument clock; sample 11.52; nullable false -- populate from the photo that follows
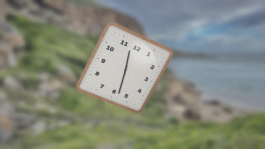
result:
11.28
